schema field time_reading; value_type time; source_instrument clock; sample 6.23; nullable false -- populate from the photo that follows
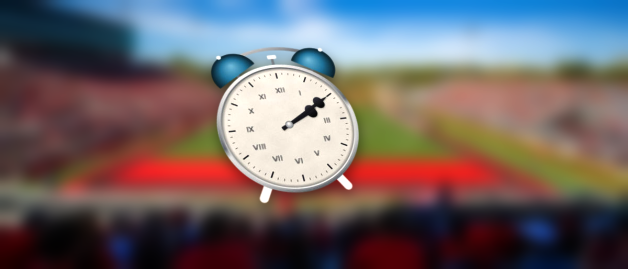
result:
2.10
